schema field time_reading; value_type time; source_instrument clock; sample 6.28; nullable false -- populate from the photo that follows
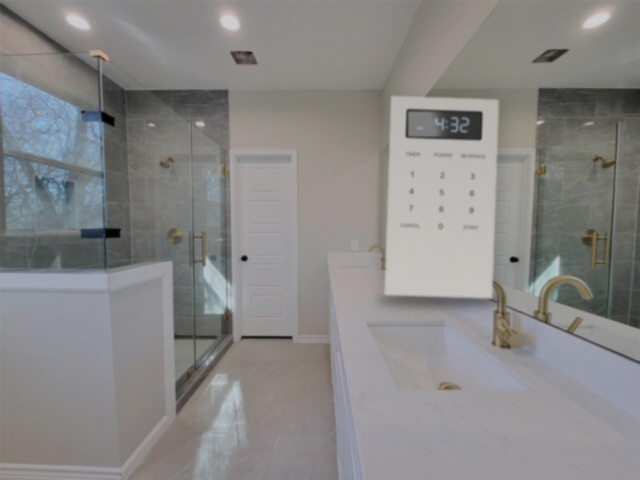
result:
4.32
